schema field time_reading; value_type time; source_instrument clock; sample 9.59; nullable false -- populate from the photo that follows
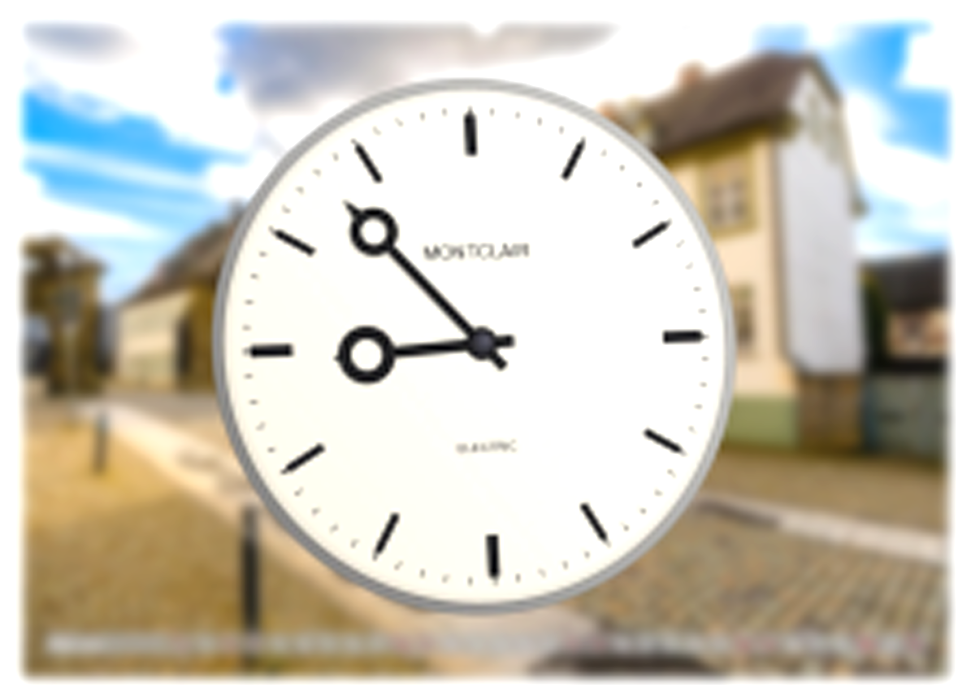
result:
8.53
